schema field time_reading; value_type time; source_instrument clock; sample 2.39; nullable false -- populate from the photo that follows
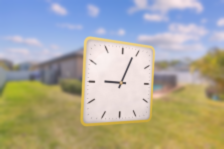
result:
9.04
